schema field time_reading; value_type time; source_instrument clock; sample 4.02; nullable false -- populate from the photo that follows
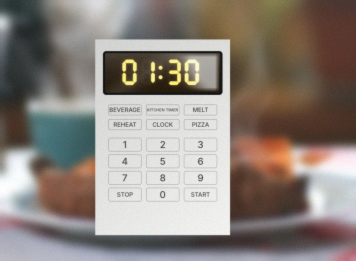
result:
1.30
